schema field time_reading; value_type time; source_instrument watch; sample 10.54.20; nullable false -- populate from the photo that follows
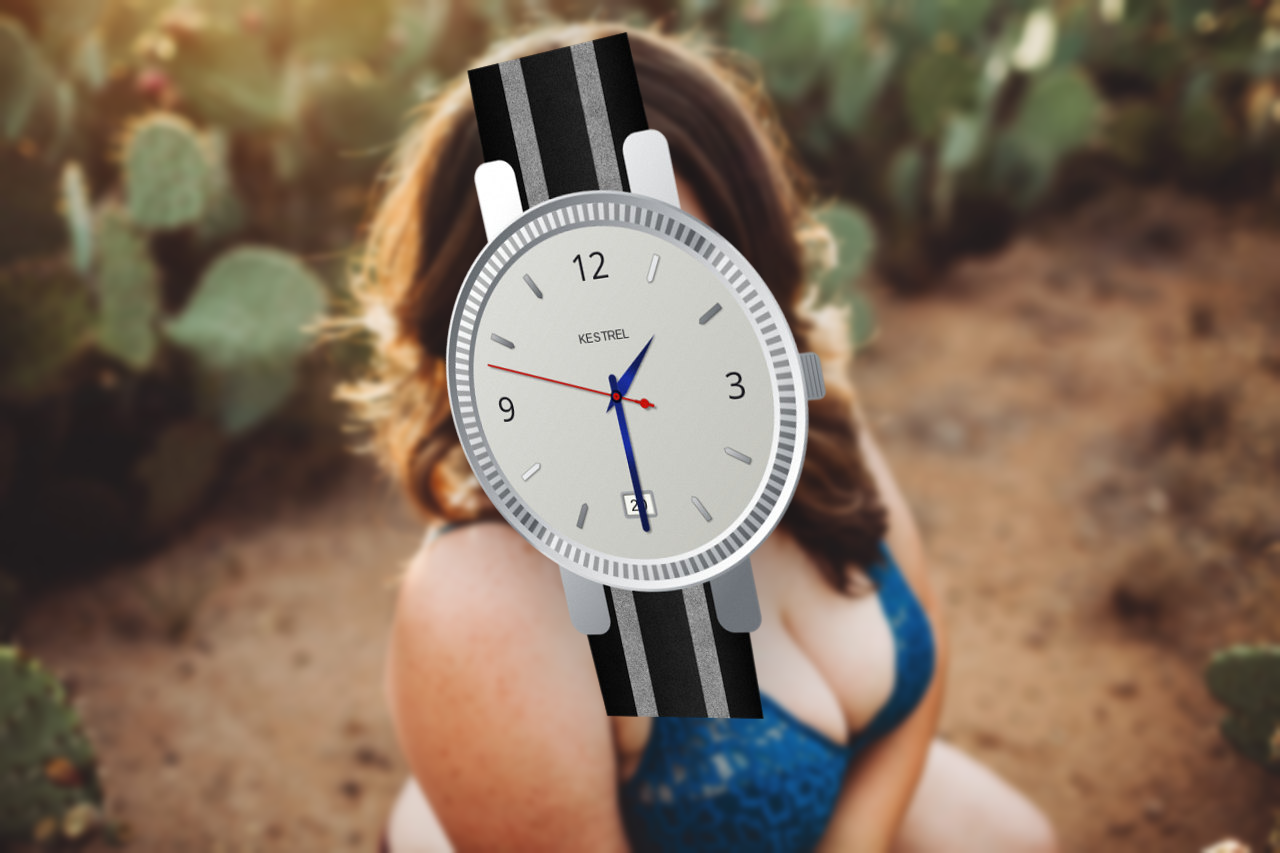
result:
1.29.48
